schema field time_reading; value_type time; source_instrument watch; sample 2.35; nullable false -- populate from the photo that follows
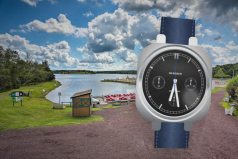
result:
6.28
